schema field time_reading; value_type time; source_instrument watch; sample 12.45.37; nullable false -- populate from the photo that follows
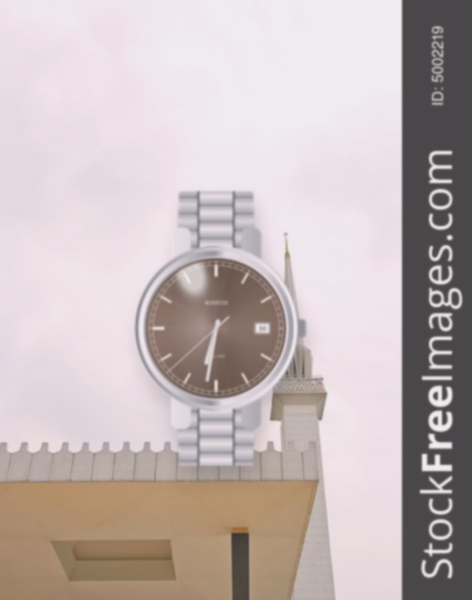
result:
6.31.38
